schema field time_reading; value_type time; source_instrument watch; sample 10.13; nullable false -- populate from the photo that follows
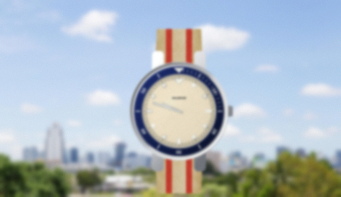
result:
9.48
